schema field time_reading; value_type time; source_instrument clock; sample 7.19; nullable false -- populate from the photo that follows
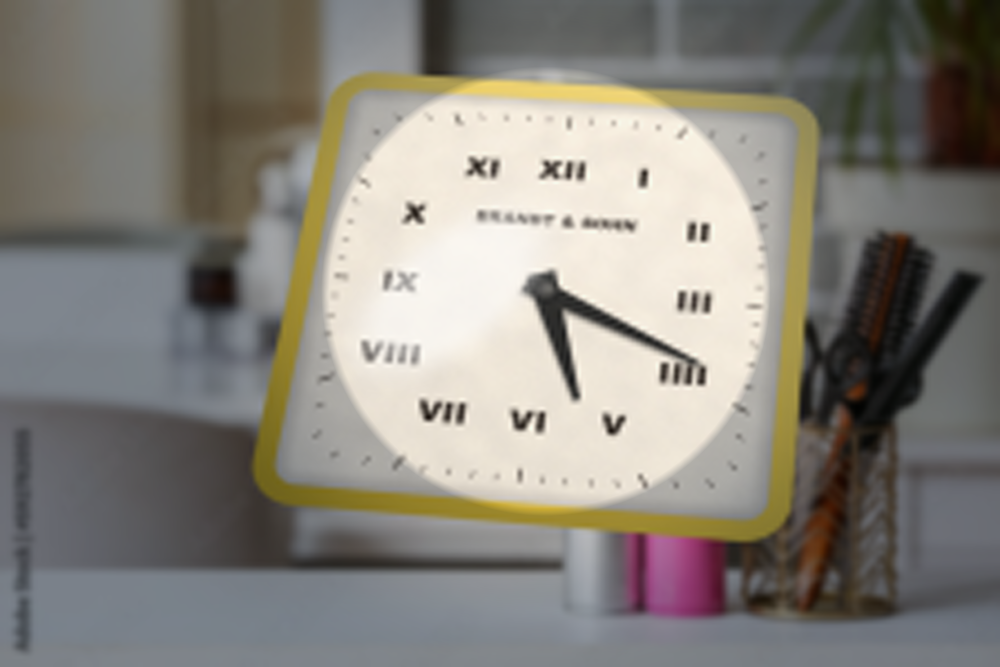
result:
5.19
